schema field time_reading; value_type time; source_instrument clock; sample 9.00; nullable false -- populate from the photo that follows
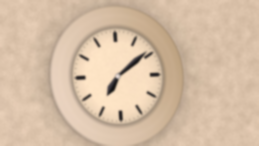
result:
7.09
